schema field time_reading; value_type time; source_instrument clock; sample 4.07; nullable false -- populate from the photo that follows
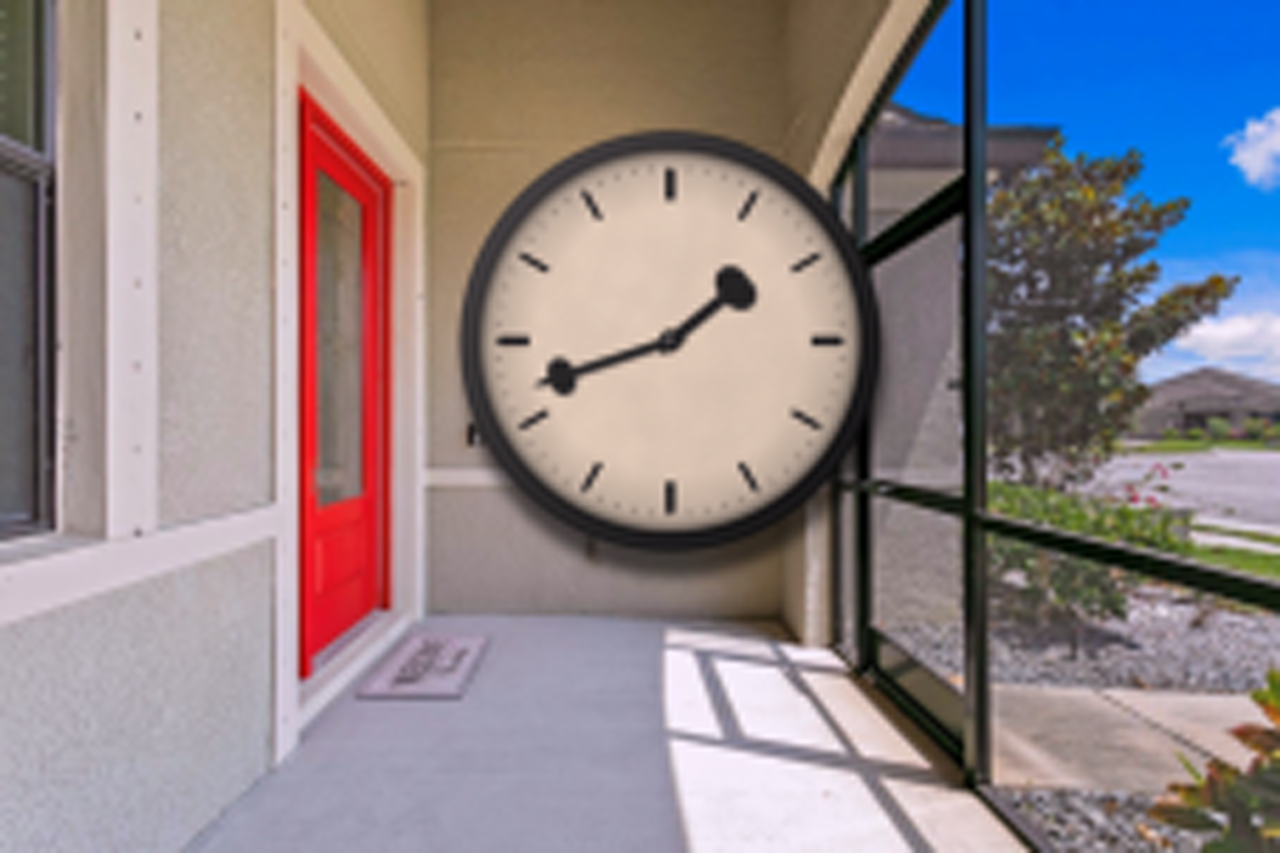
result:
1.42
